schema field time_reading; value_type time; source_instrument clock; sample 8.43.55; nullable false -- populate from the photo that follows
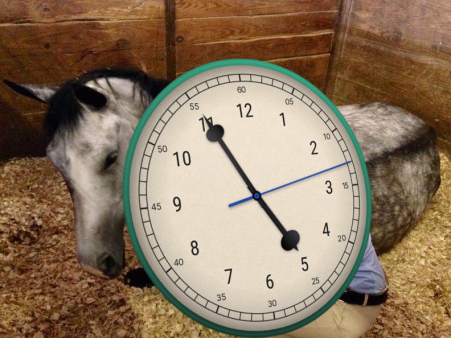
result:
4.55.13
